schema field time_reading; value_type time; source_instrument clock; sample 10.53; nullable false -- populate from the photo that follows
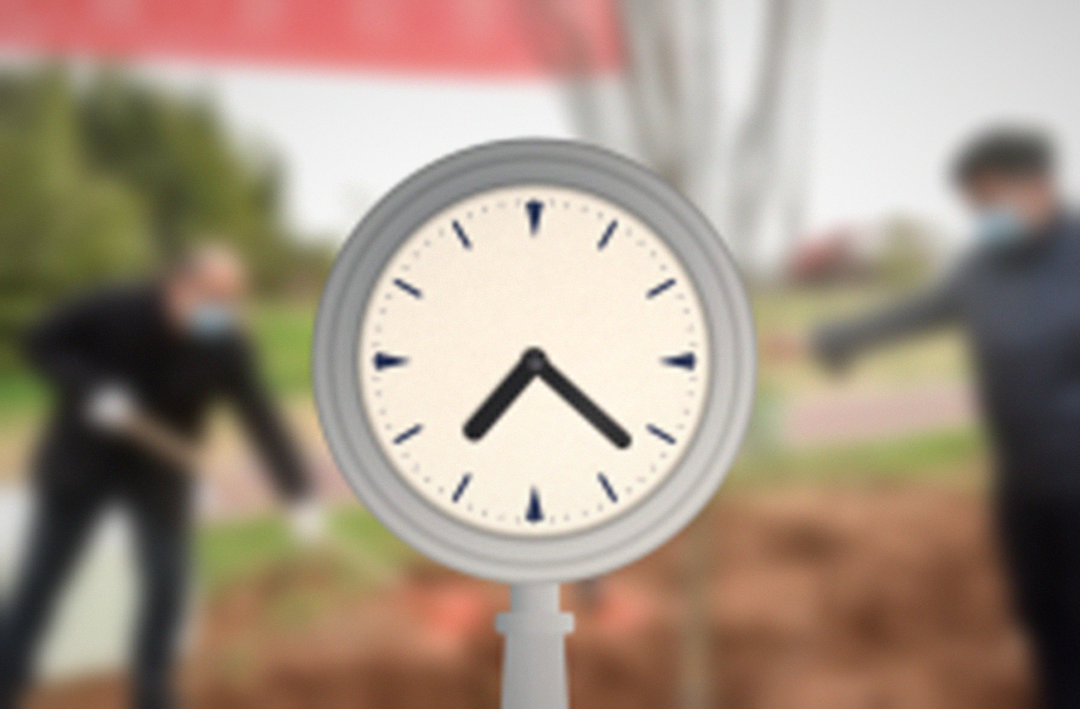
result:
7.22
